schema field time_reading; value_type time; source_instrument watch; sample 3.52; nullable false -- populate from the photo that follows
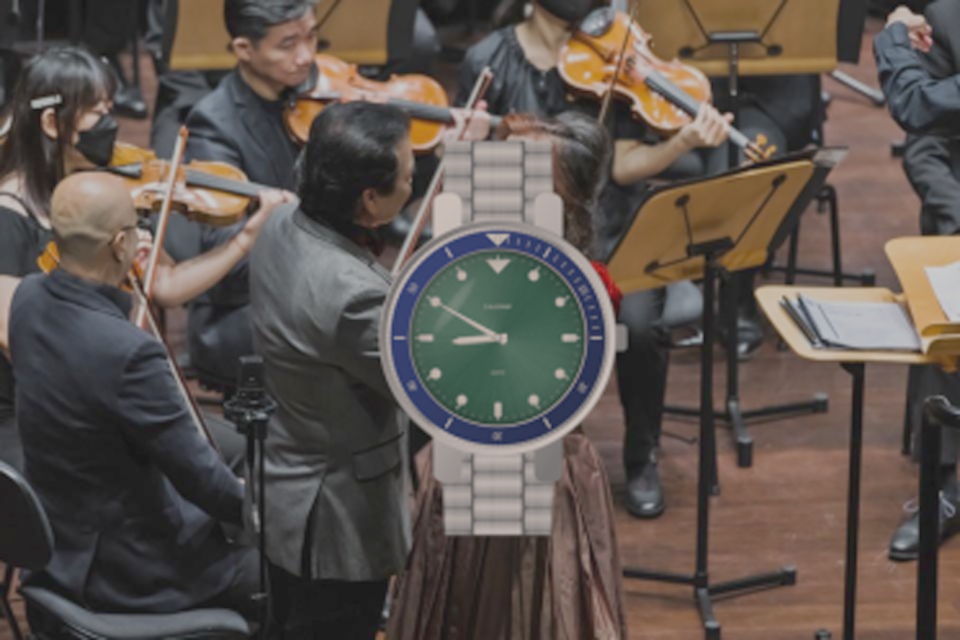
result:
8.50
